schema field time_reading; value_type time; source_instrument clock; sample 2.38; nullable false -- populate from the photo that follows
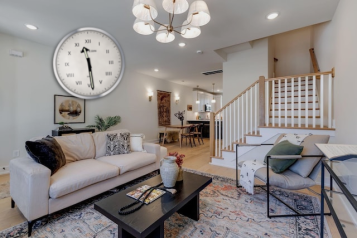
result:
11.29
